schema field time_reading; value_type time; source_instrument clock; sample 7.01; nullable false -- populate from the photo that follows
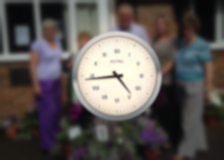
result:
4.44
